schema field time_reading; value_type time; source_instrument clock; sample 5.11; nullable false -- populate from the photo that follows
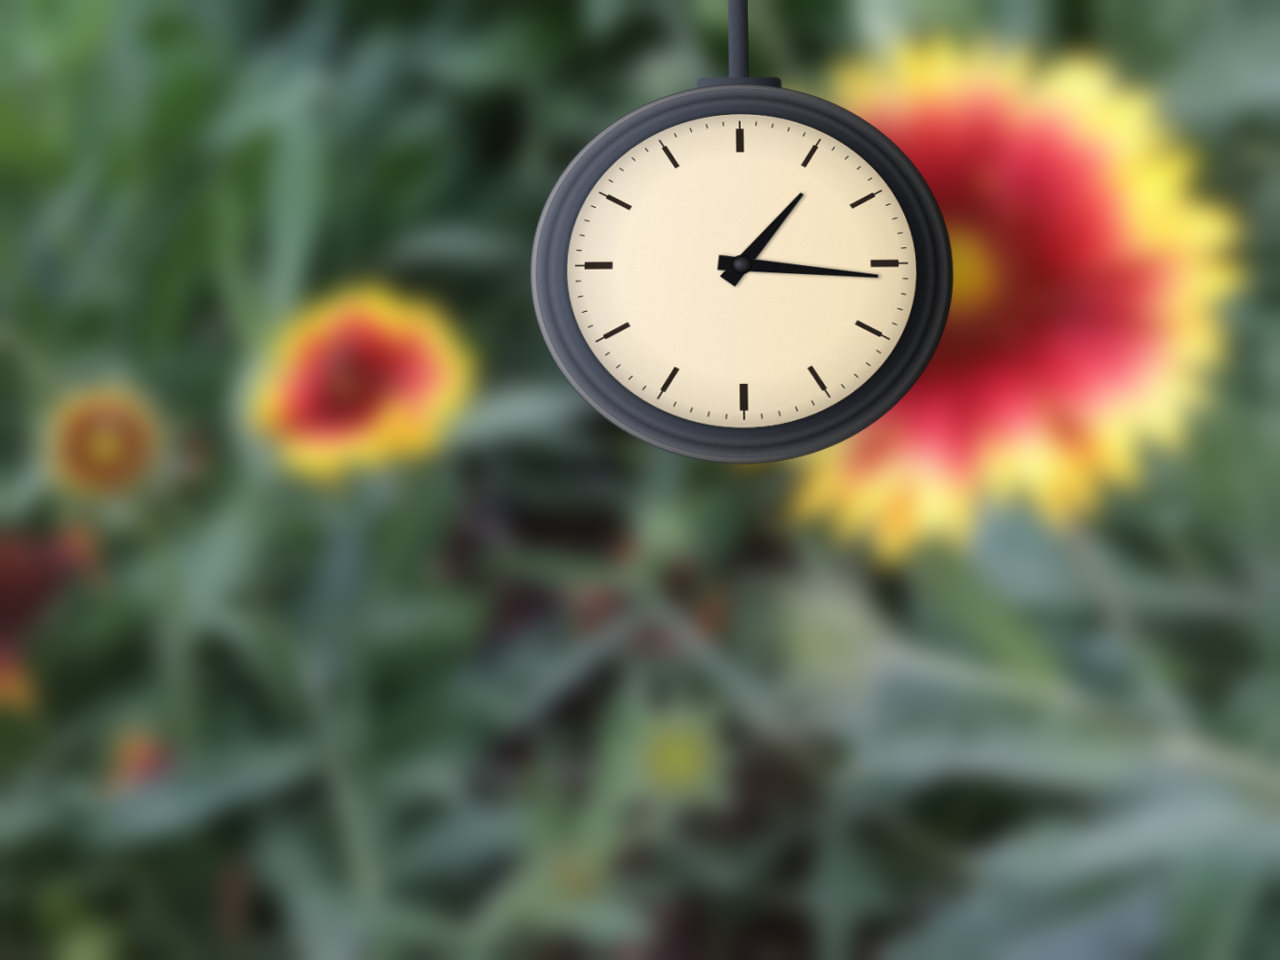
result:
1.16
